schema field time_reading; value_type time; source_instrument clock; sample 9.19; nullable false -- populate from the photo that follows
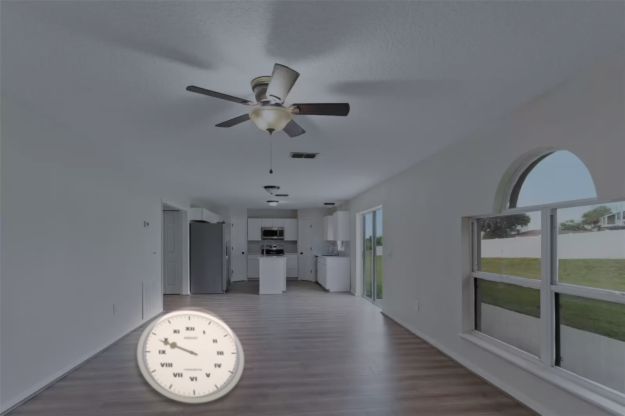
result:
9.49
